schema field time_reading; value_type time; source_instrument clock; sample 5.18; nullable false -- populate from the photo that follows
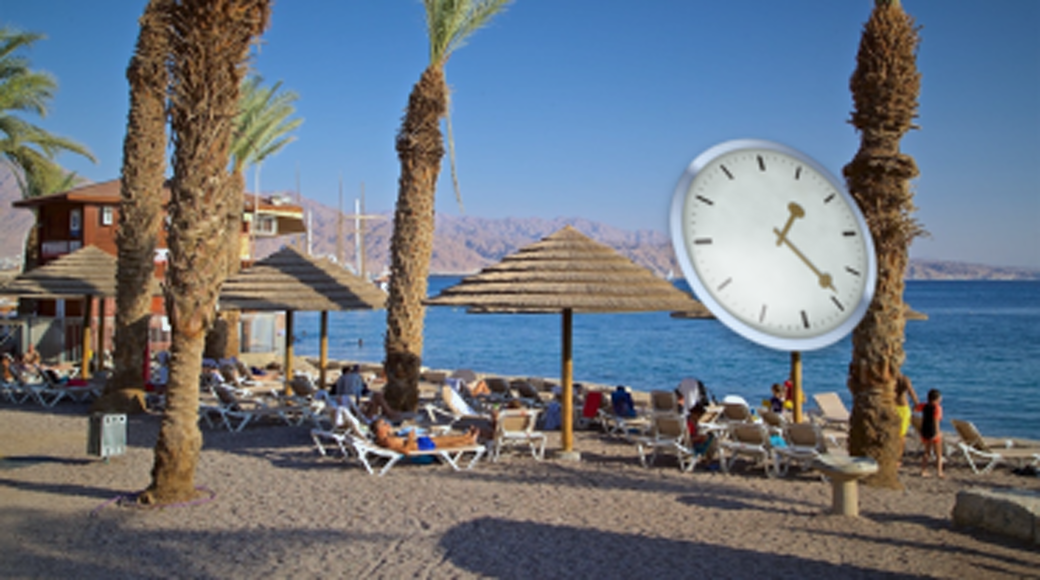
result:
1.24
